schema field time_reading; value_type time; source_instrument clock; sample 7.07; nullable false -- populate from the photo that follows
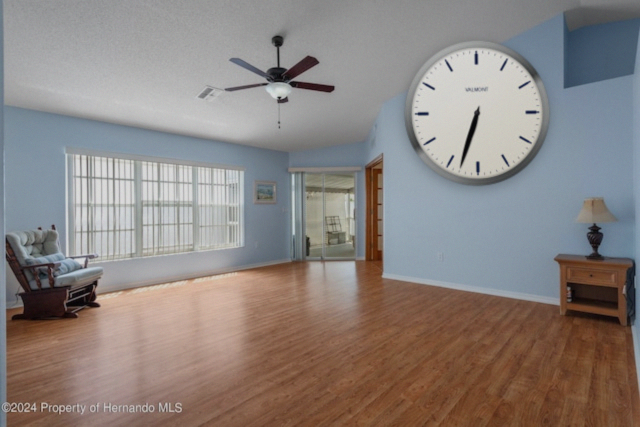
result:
6.33
